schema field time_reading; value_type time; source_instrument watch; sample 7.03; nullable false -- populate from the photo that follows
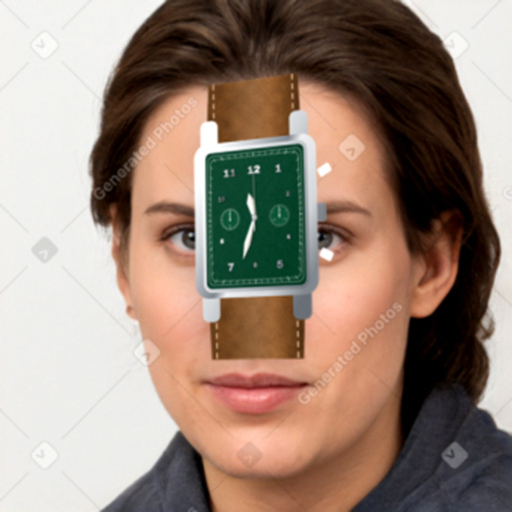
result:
11.33
